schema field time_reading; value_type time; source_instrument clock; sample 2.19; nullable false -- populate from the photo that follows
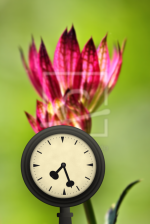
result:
7.27
